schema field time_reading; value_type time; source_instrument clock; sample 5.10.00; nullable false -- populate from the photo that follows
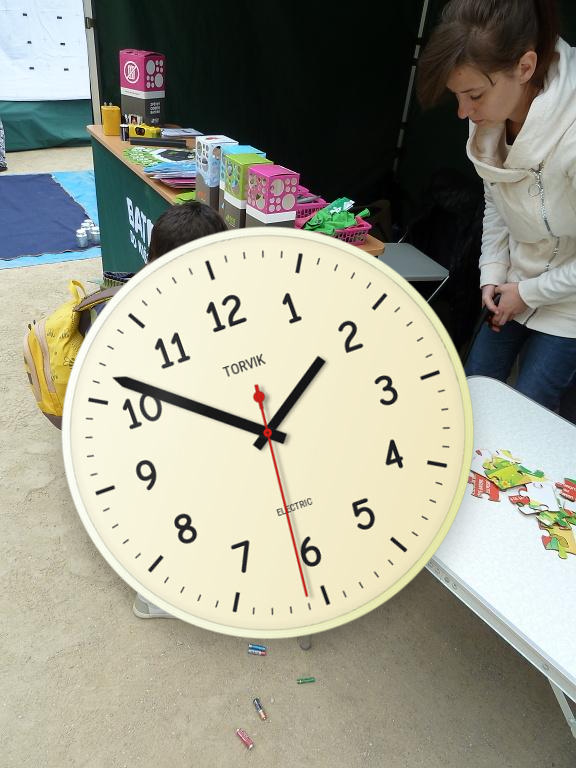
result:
1.51.31
